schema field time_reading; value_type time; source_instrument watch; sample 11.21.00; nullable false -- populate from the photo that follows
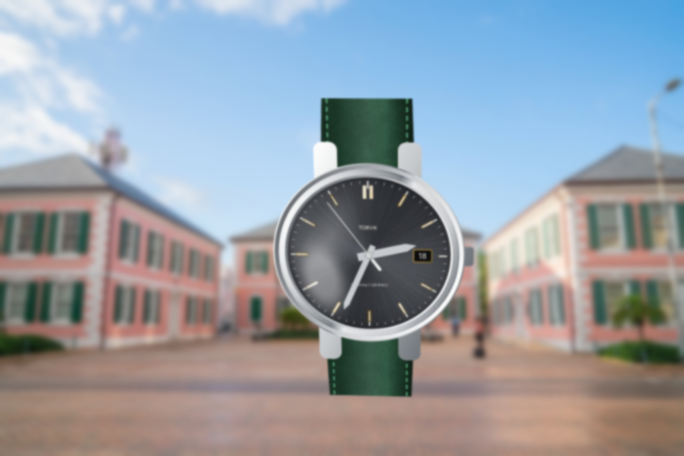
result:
2.33.54
